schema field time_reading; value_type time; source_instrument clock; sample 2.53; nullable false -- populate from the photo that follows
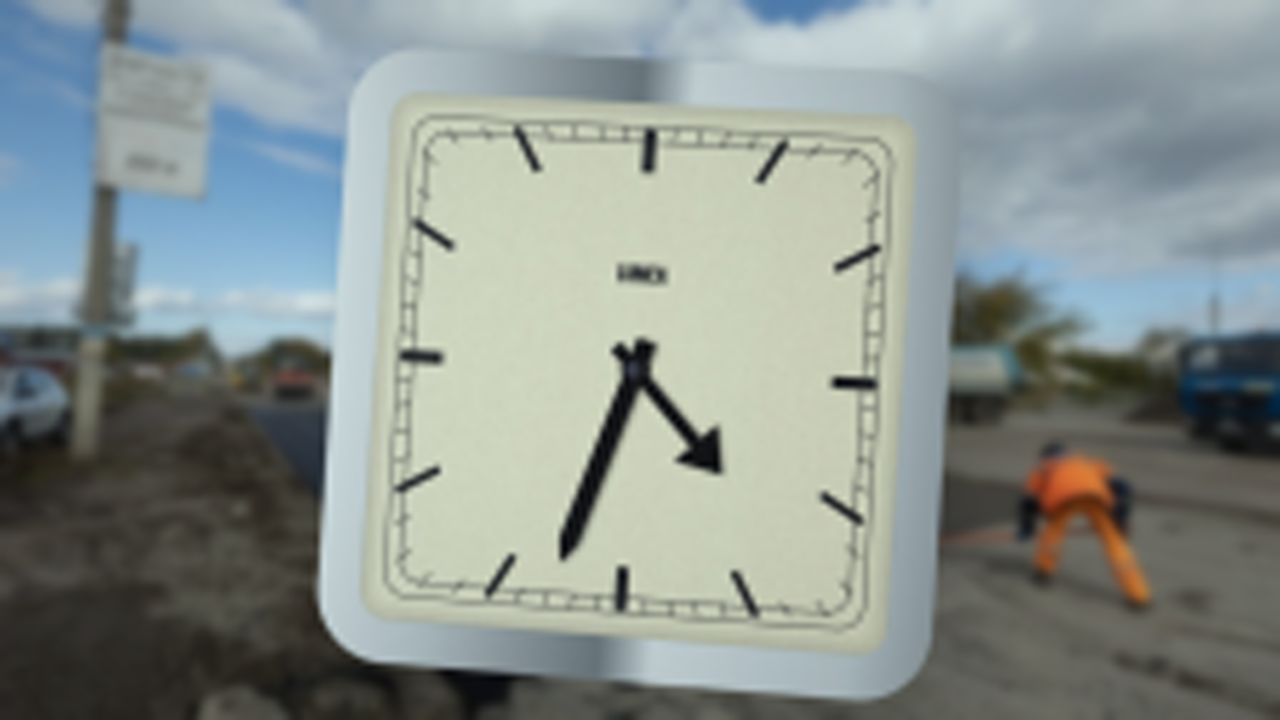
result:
4.33
